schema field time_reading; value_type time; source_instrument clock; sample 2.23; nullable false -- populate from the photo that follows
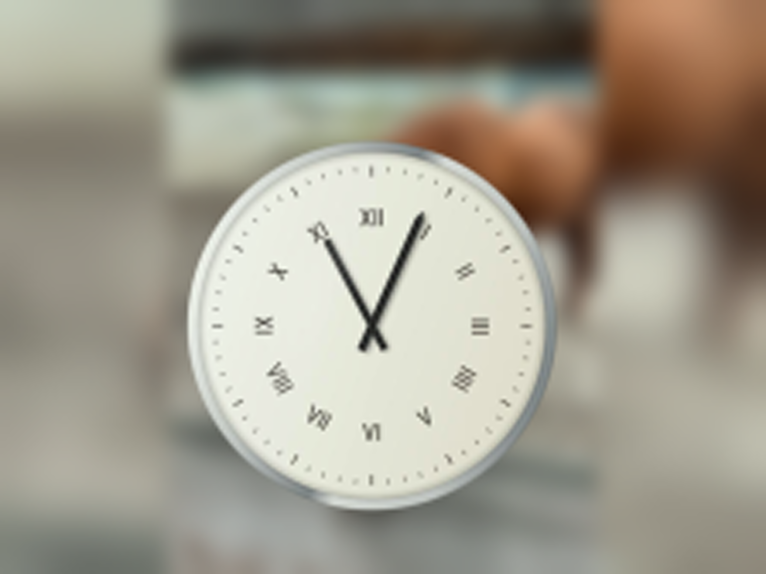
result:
11.04
